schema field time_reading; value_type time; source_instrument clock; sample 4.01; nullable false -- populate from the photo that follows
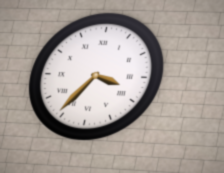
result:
3.36
